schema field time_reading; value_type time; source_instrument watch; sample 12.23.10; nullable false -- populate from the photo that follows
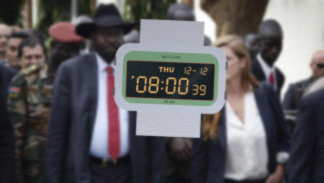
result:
8.00.39
